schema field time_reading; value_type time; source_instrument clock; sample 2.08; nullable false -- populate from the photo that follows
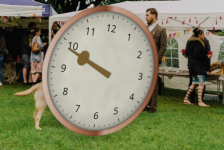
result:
9.49
